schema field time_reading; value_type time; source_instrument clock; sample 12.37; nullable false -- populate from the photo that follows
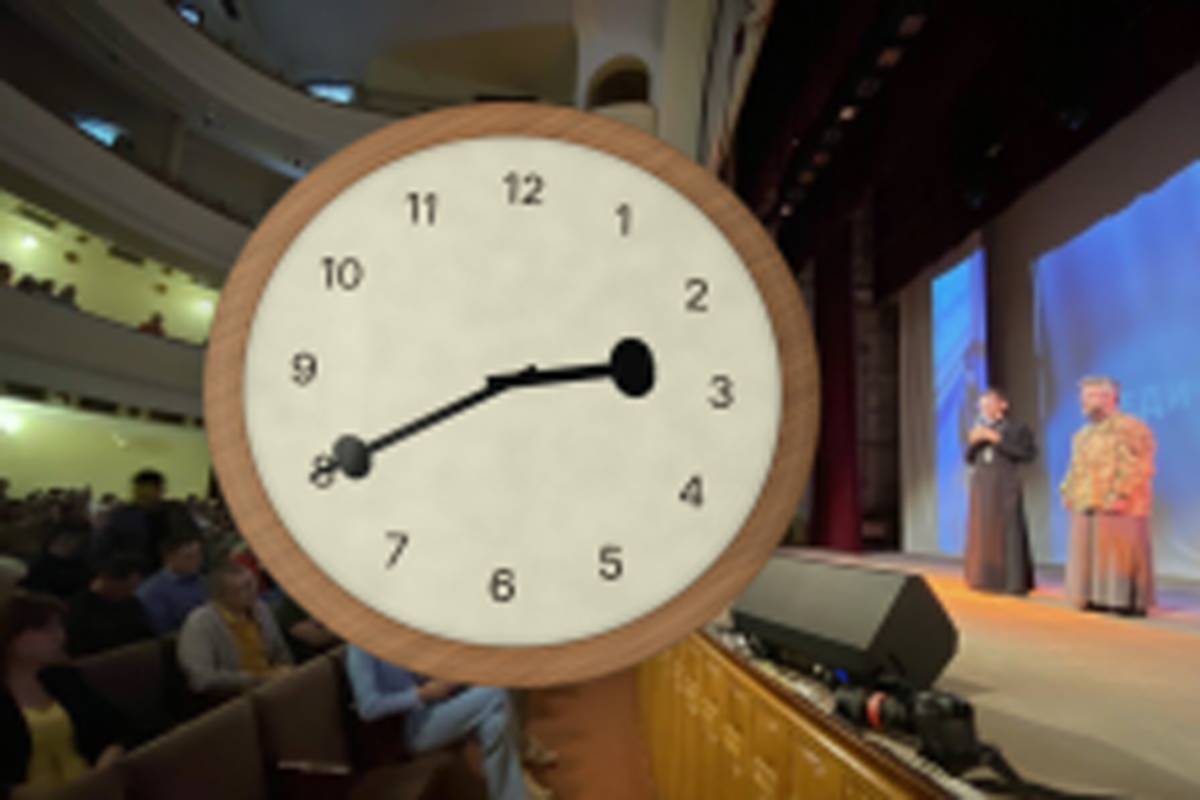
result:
2.40
